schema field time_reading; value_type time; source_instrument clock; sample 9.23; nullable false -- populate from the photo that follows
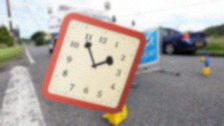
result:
1.54
